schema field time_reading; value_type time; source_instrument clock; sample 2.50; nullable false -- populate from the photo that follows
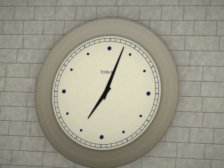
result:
7.03
